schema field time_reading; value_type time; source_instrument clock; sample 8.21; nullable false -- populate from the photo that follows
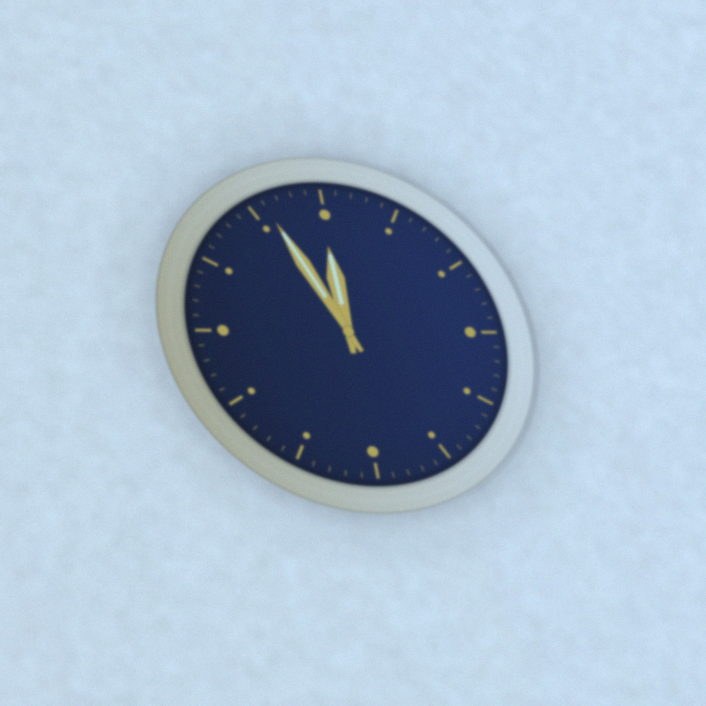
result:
11.56
